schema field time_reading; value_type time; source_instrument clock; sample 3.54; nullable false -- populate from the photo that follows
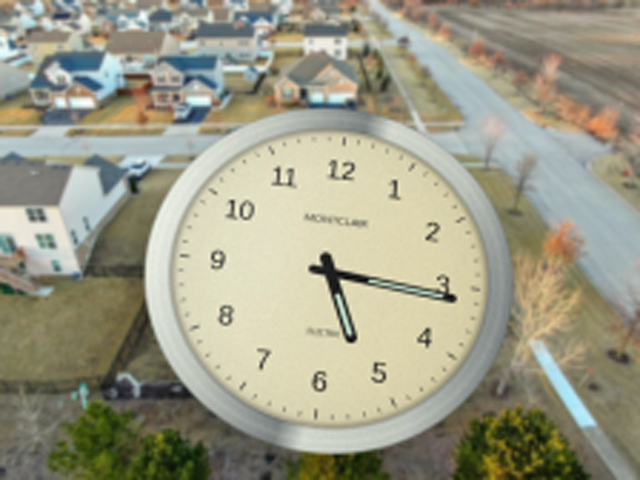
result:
5.16
